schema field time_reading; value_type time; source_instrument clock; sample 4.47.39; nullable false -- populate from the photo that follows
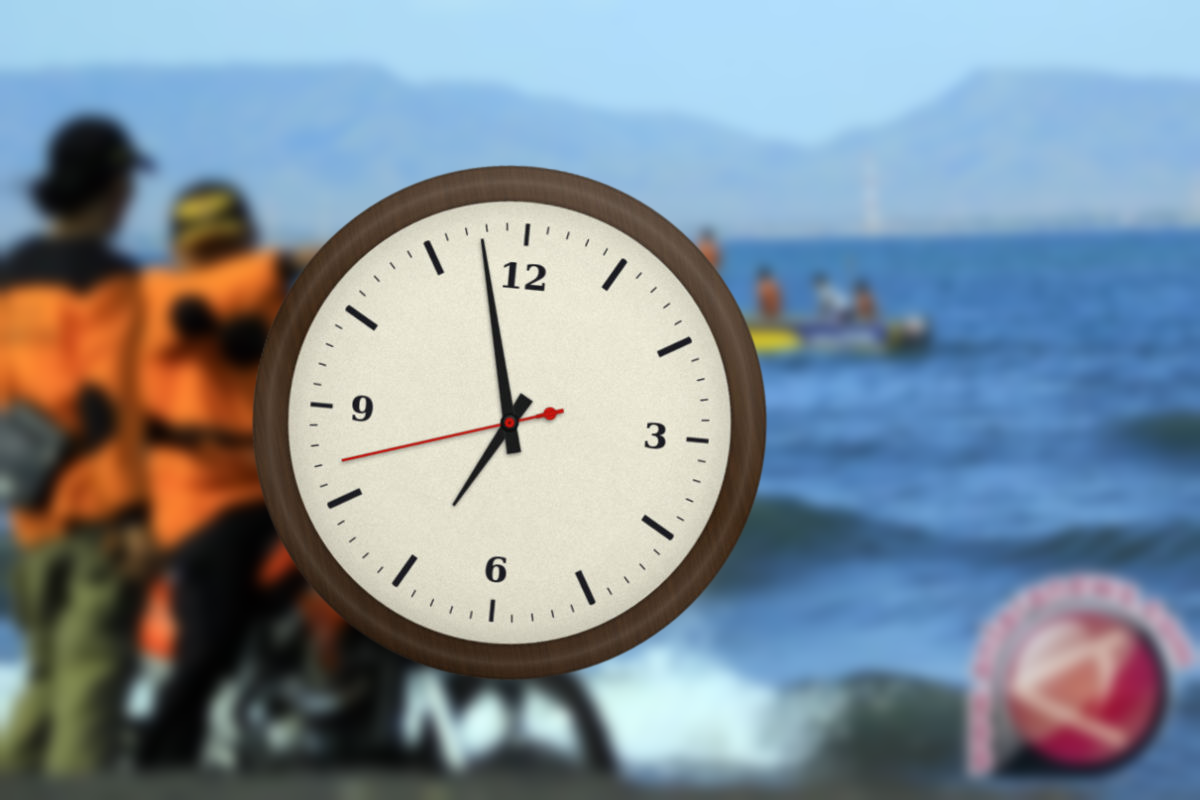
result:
6.57.42
